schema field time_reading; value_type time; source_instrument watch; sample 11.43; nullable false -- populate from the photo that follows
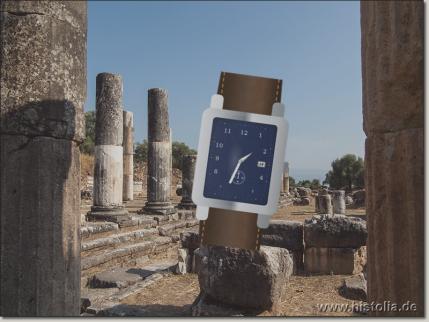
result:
1.33
